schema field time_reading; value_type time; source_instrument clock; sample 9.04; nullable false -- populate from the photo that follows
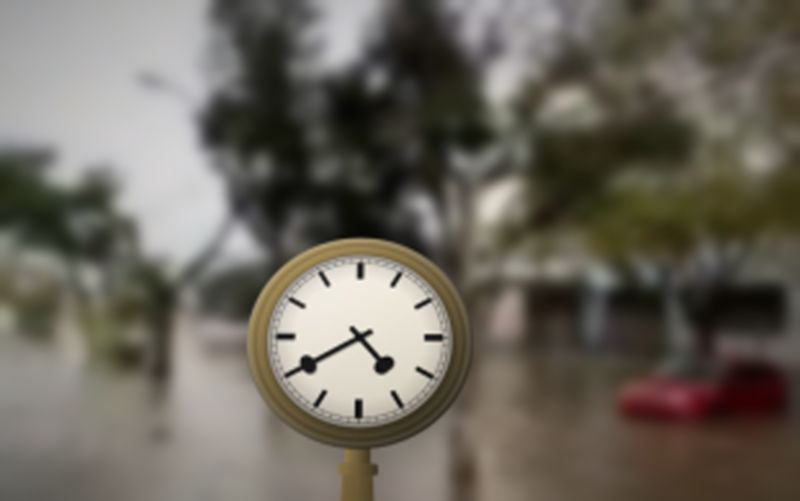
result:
4.40
